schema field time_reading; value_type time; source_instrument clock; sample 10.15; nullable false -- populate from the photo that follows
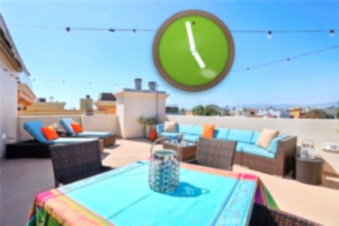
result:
4.58
